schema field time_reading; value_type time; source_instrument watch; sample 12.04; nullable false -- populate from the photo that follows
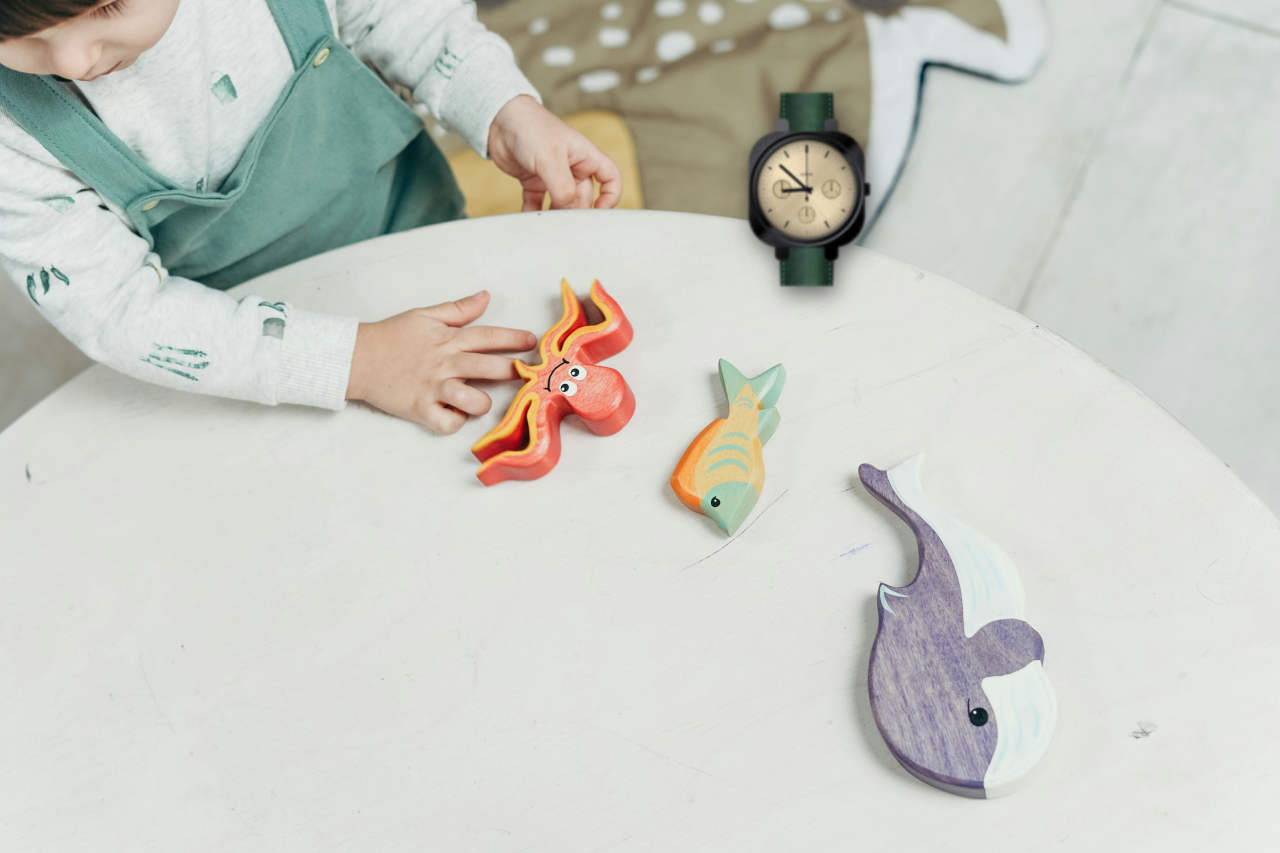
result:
8.52
